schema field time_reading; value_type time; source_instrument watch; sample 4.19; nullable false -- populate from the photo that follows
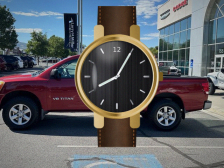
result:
8.05
